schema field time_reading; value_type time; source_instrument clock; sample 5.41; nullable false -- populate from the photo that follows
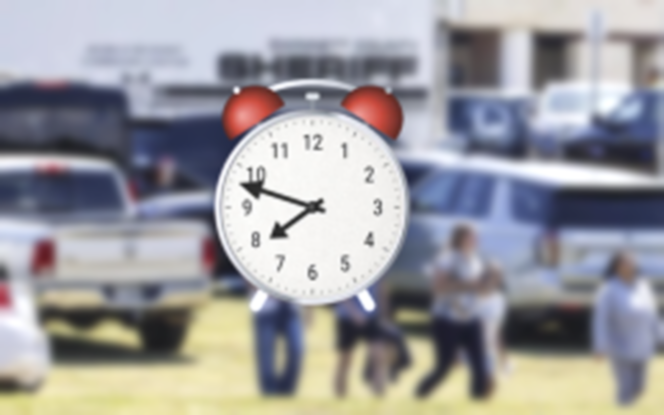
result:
7.48
